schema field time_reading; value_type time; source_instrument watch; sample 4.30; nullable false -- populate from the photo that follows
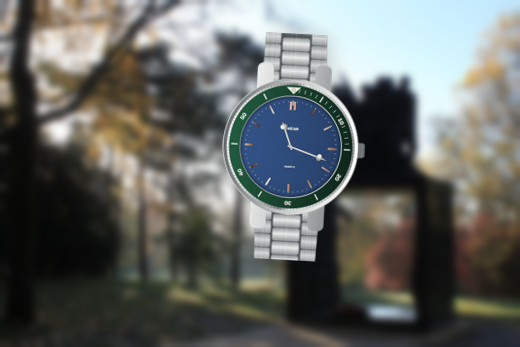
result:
11.18
